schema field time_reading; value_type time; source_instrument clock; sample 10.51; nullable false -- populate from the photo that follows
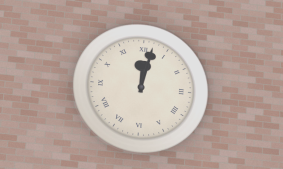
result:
12.02
